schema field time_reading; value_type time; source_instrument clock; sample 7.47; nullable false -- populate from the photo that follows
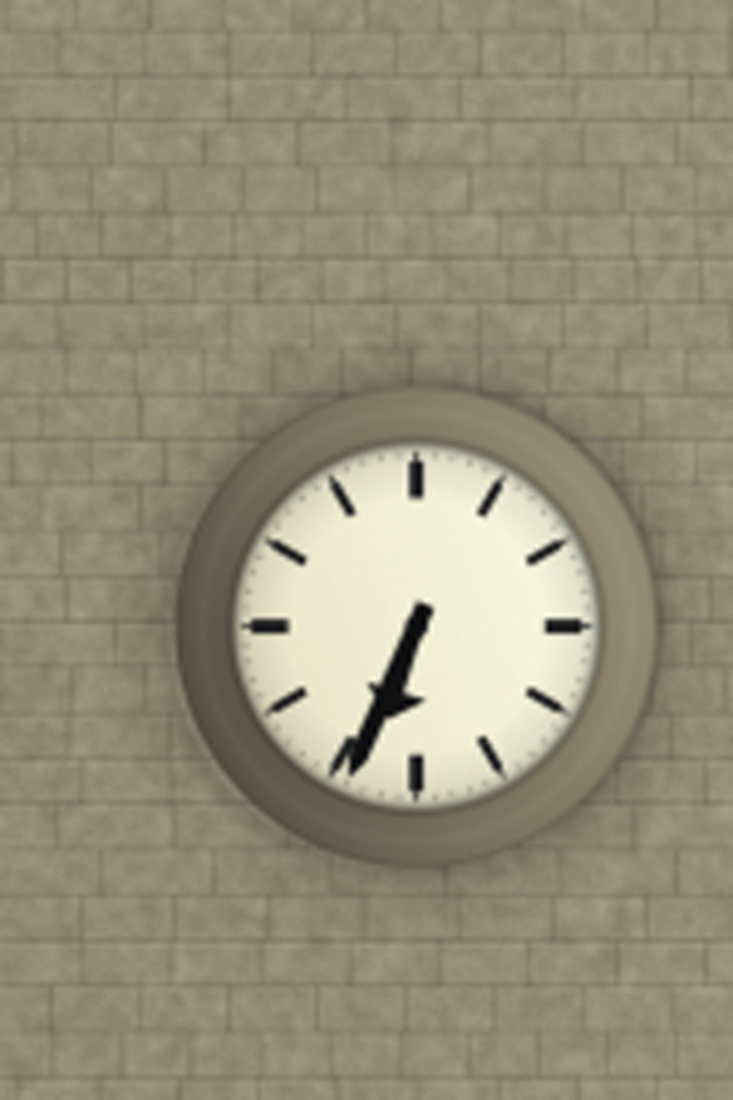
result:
6.34
